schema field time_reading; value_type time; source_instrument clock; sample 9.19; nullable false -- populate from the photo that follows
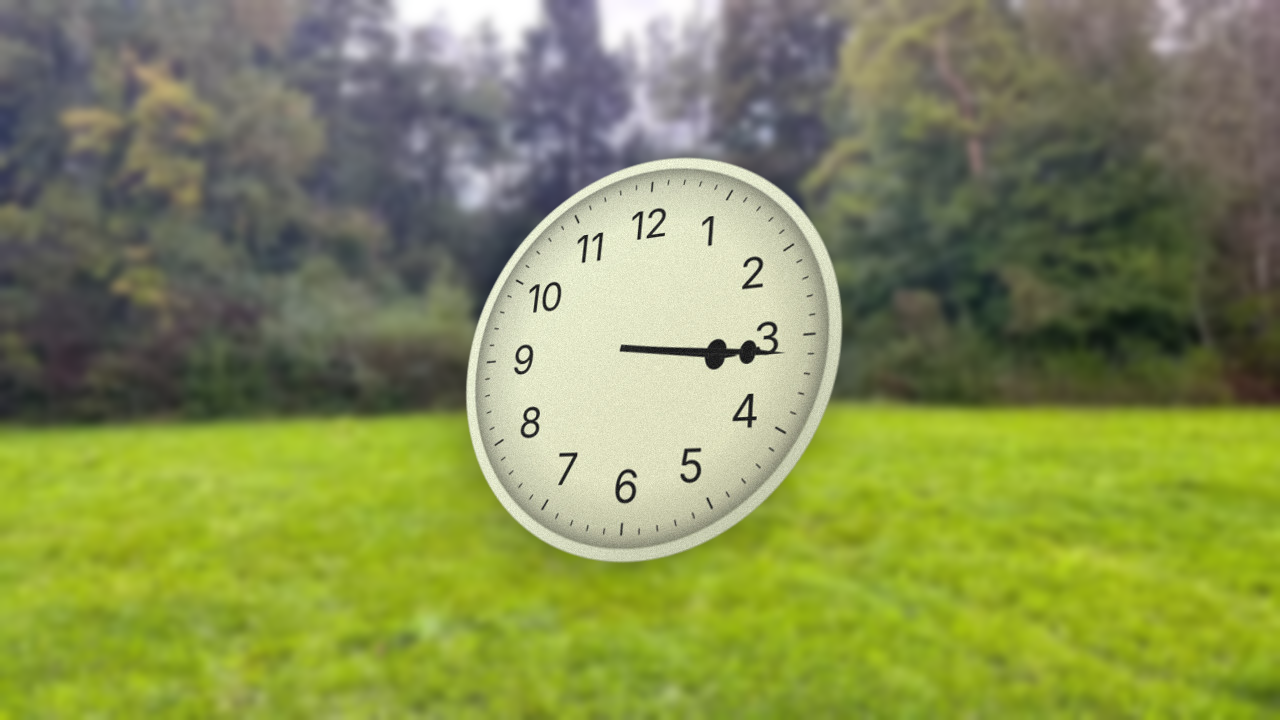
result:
3.16
